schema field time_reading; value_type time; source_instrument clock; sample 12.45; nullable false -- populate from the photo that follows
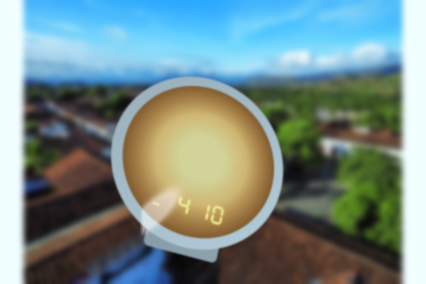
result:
4.10
